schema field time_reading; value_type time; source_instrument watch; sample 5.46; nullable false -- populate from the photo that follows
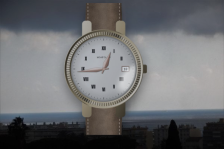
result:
12.44
